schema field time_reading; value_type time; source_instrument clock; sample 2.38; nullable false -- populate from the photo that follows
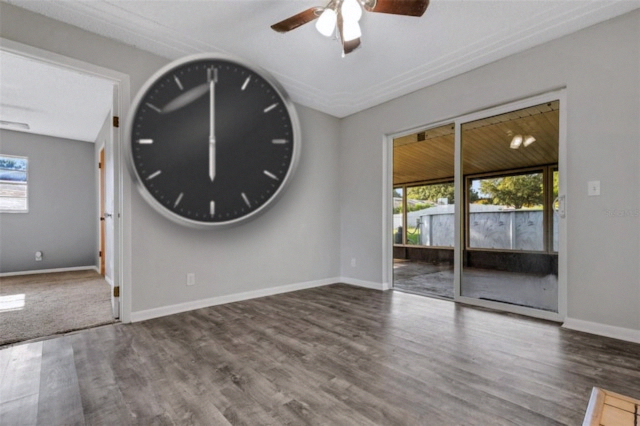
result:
6.00
